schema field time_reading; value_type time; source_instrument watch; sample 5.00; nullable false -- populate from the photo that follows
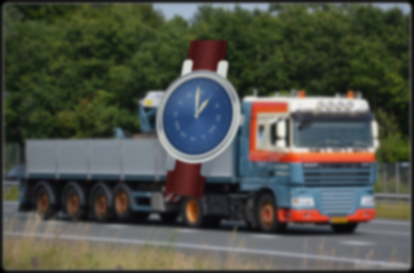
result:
12.59
